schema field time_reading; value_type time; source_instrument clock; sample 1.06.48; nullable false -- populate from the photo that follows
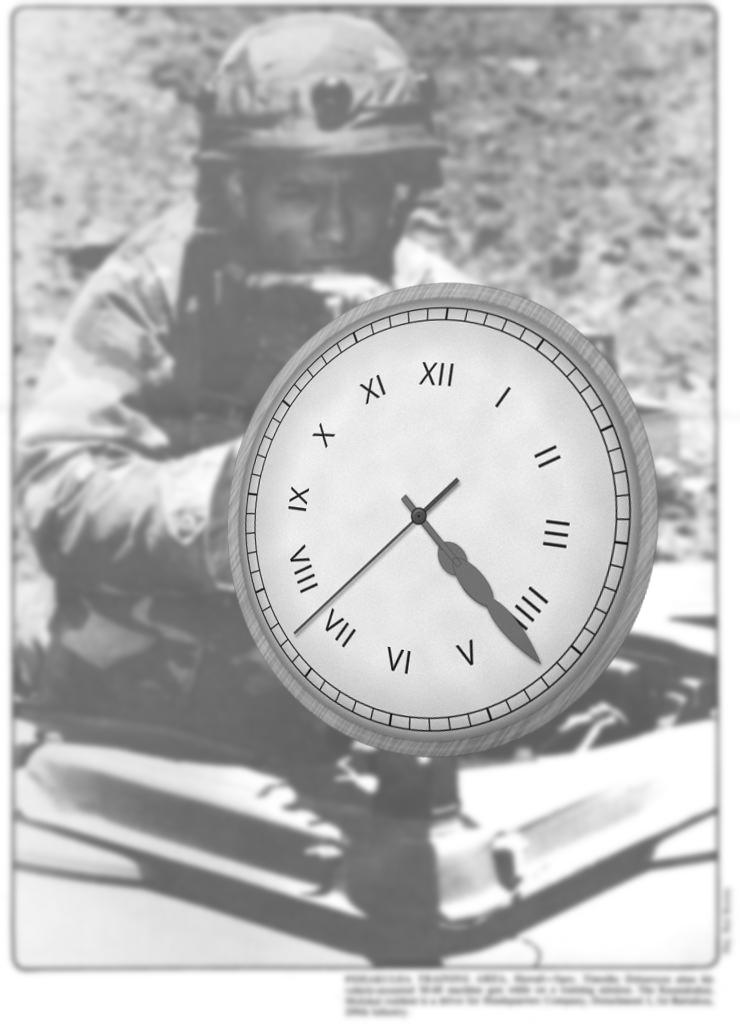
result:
4.21.37
